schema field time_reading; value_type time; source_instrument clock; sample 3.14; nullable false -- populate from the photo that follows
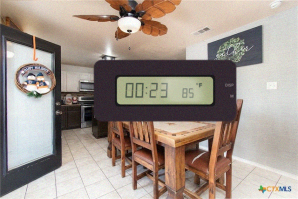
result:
0.23
